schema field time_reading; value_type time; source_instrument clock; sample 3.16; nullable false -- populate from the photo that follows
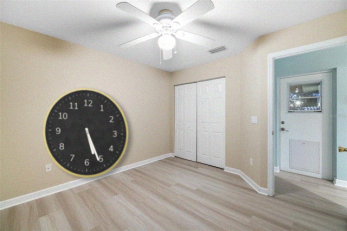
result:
5.26
